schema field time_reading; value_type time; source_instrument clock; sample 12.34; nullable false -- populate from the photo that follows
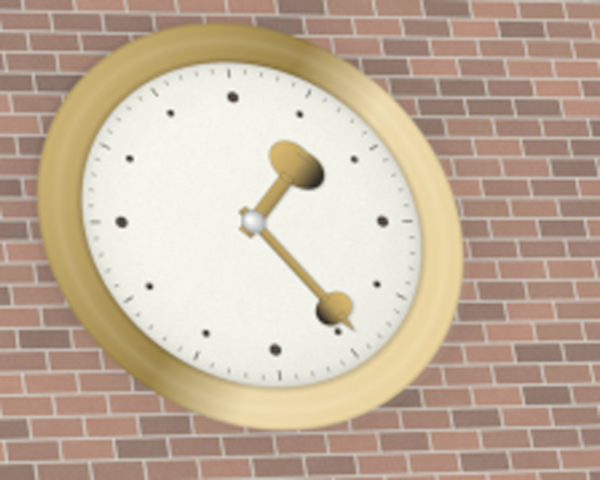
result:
1.24
